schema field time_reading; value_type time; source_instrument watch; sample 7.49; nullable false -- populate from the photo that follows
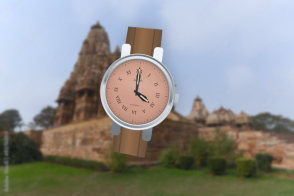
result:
4.00
